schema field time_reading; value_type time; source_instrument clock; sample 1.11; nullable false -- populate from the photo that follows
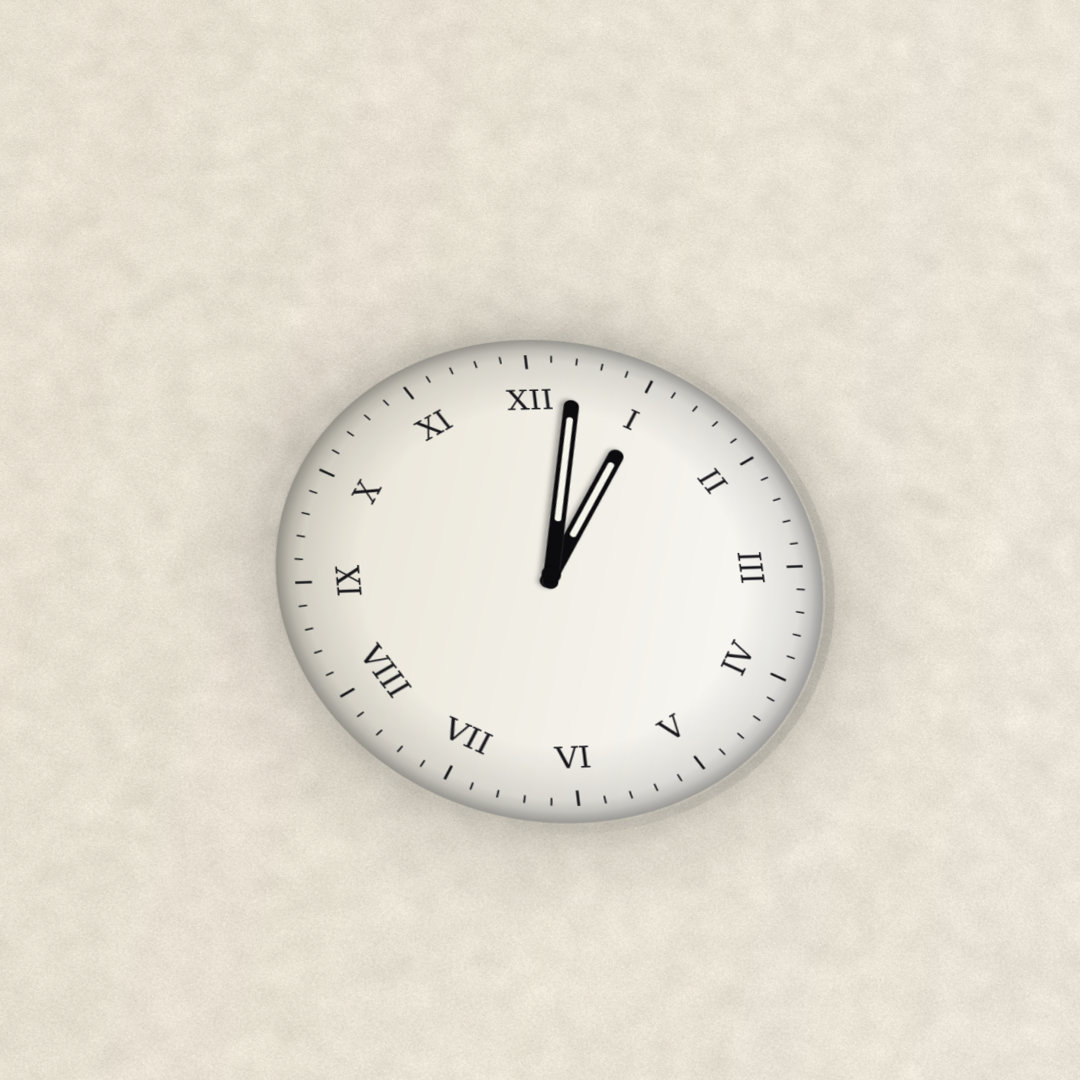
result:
1.02
